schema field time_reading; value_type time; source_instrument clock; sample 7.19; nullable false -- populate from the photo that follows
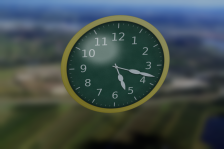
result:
5.18
